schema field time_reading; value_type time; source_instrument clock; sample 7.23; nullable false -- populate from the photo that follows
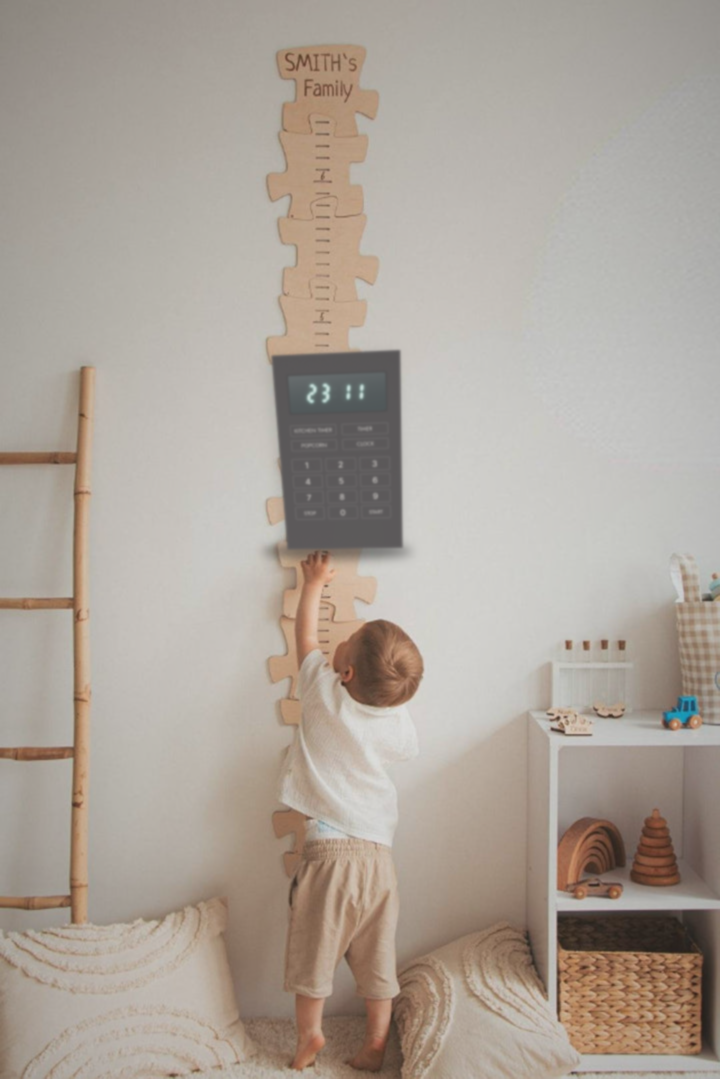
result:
23.11
